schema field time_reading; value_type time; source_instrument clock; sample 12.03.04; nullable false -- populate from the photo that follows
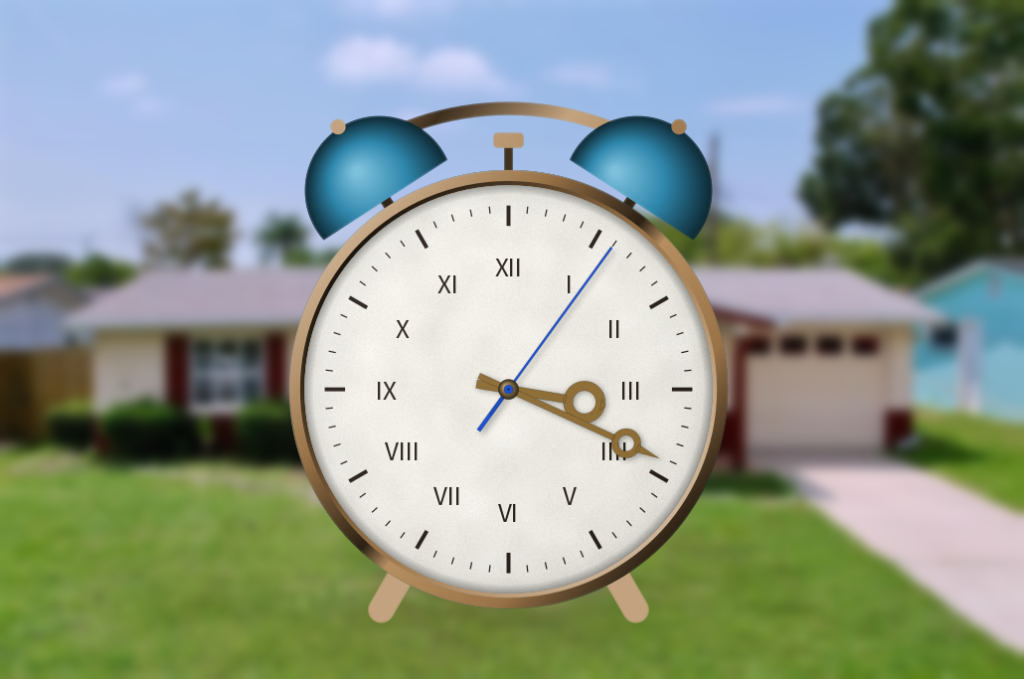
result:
3.19.06
